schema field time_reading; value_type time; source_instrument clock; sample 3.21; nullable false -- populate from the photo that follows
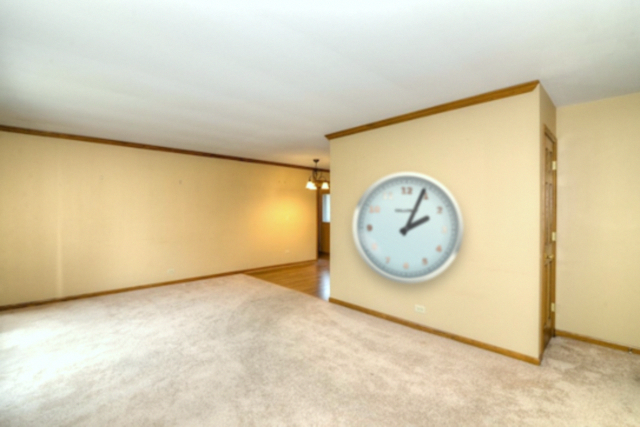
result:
2.04
